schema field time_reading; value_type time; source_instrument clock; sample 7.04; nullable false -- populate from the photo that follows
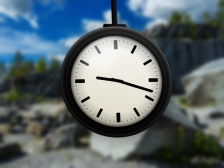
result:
9.18
